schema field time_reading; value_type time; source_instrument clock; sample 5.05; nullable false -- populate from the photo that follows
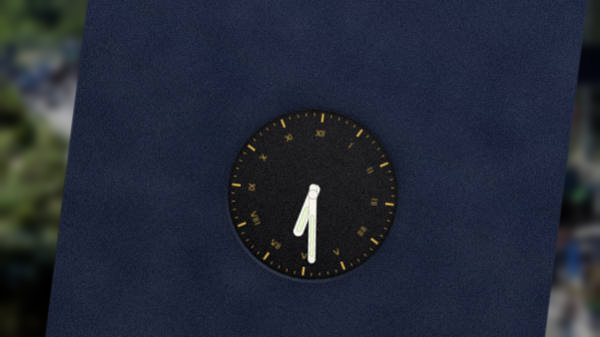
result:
6.29
